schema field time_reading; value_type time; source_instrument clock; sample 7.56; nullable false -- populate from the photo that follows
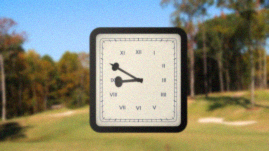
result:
8.50
